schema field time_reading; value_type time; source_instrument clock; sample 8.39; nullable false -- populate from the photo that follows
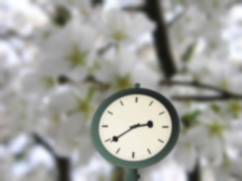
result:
2.39
